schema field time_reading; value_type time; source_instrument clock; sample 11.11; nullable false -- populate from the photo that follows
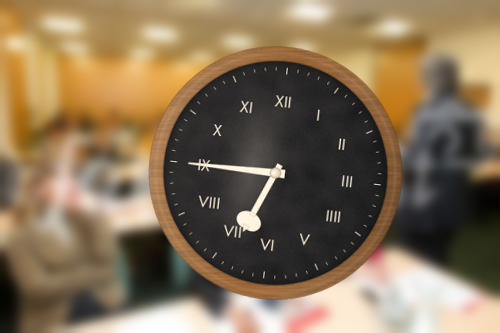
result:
6.45
